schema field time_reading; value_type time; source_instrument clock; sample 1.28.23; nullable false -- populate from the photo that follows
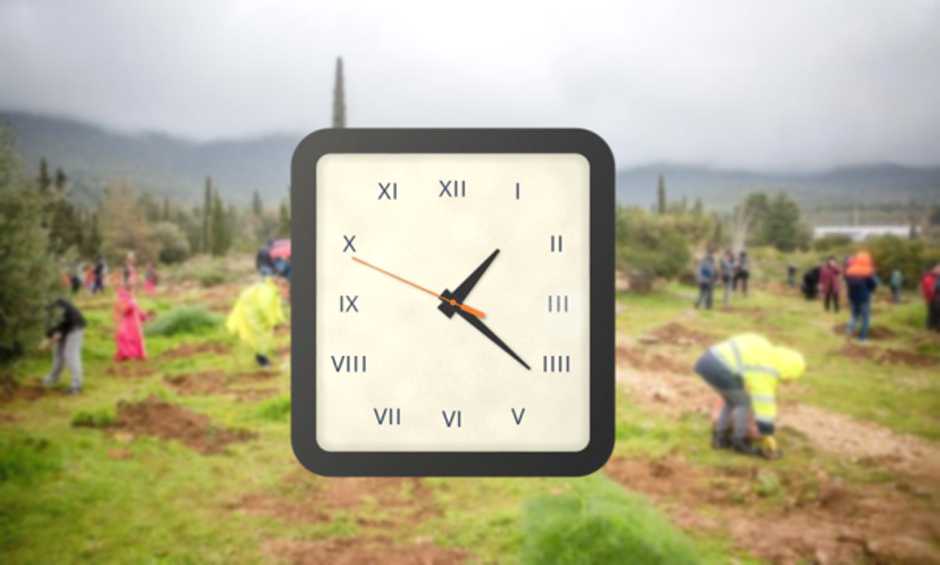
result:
1.21.49
